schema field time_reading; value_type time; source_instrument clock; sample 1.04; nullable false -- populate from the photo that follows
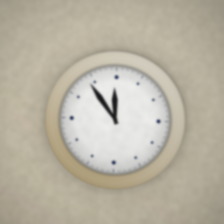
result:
11.54
